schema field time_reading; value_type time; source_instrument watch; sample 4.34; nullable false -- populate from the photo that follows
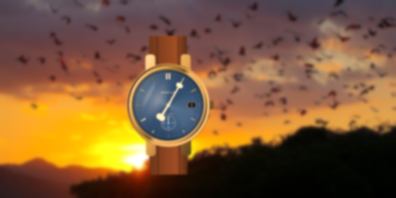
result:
7.05
